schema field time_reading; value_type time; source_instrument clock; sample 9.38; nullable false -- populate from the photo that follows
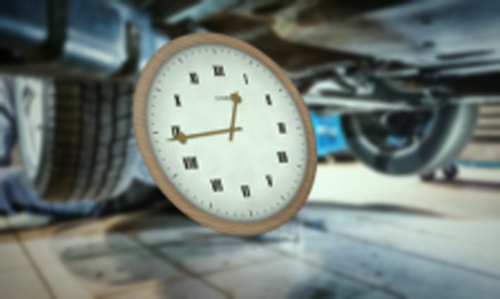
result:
12.44
